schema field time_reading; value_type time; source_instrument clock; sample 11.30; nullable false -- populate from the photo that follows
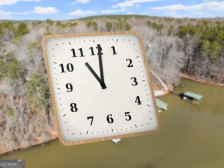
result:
11.01
